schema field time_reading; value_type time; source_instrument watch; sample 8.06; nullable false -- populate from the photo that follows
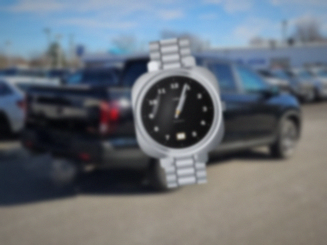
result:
1.04
